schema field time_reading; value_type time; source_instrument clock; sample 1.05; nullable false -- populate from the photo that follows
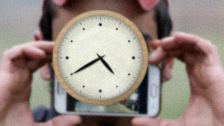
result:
4.40
